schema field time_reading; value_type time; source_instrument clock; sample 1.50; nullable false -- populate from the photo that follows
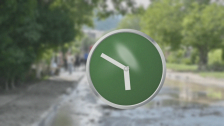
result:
5.50
